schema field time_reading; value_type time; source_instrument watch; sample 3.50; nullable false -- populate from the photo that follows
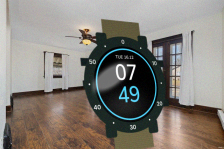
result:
7.49
